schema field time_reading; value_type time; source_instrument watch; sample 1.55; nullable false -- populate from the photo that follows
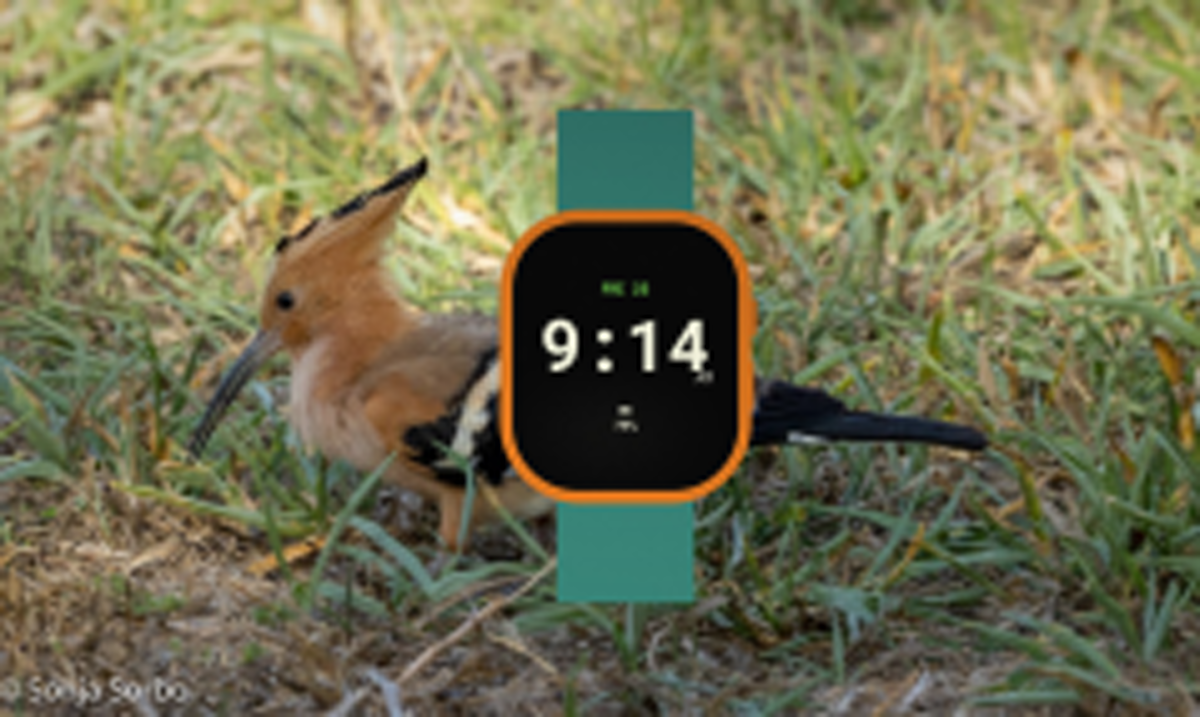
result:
9.14
